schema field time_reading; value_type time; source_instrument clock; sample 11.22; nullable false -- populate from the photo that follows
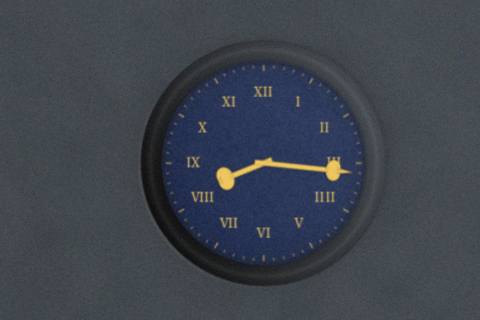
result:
8.16
